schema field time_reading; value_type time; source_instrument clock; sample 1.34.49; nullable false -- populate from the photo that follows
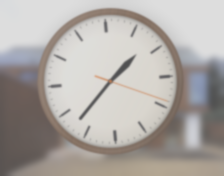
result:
1.37.19
